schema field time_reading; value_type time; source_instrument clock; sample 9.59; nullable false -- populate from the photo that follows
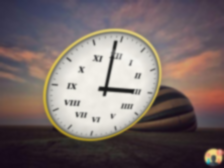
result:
2.59
